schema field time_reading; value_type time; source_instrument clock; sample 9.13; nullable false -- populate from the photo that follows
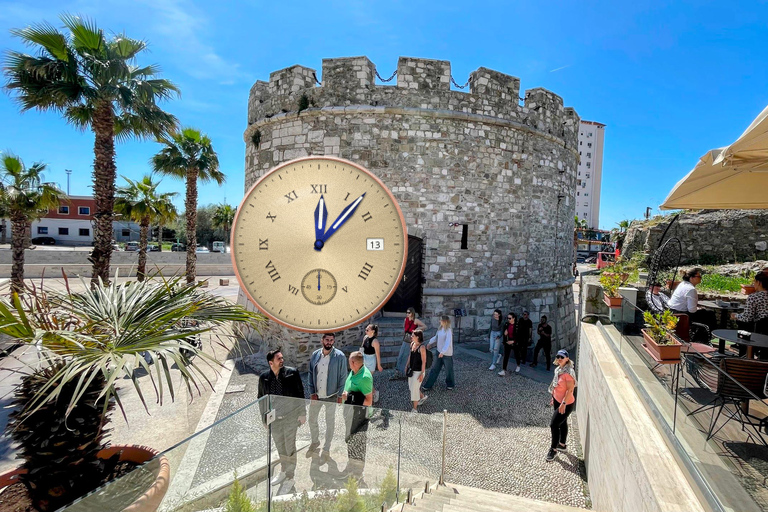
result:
12.07
